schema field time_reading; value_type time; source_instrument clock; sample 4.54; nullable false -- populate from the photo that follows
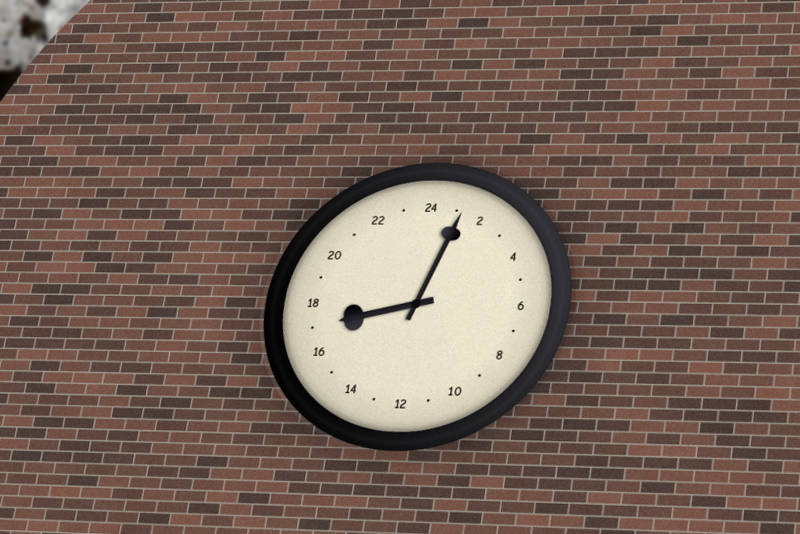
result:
17.03
